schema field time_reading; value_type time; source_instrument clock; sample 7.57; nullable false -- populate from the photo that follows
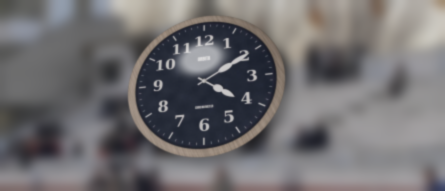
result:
4.10
